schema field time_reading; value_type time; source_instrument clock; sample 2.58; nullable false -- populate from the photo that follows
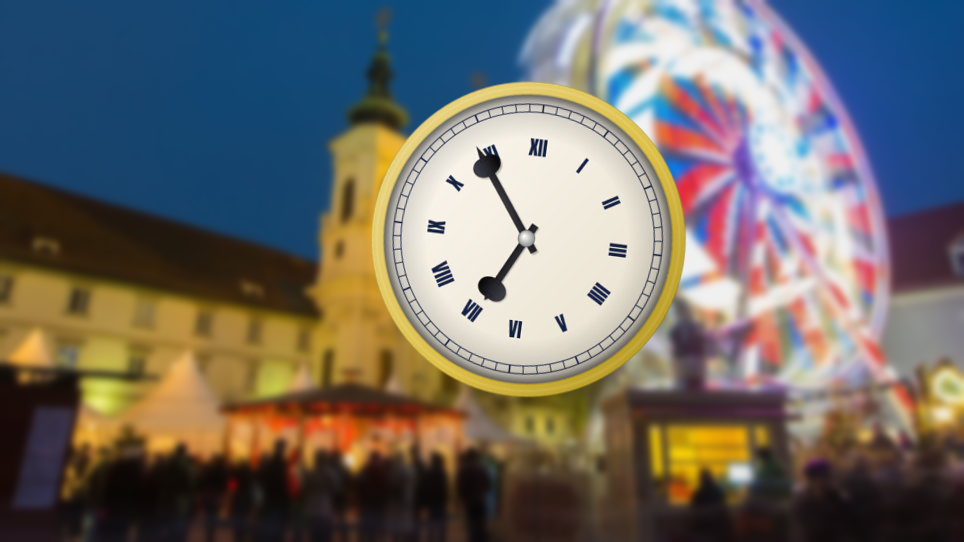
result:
6.54
